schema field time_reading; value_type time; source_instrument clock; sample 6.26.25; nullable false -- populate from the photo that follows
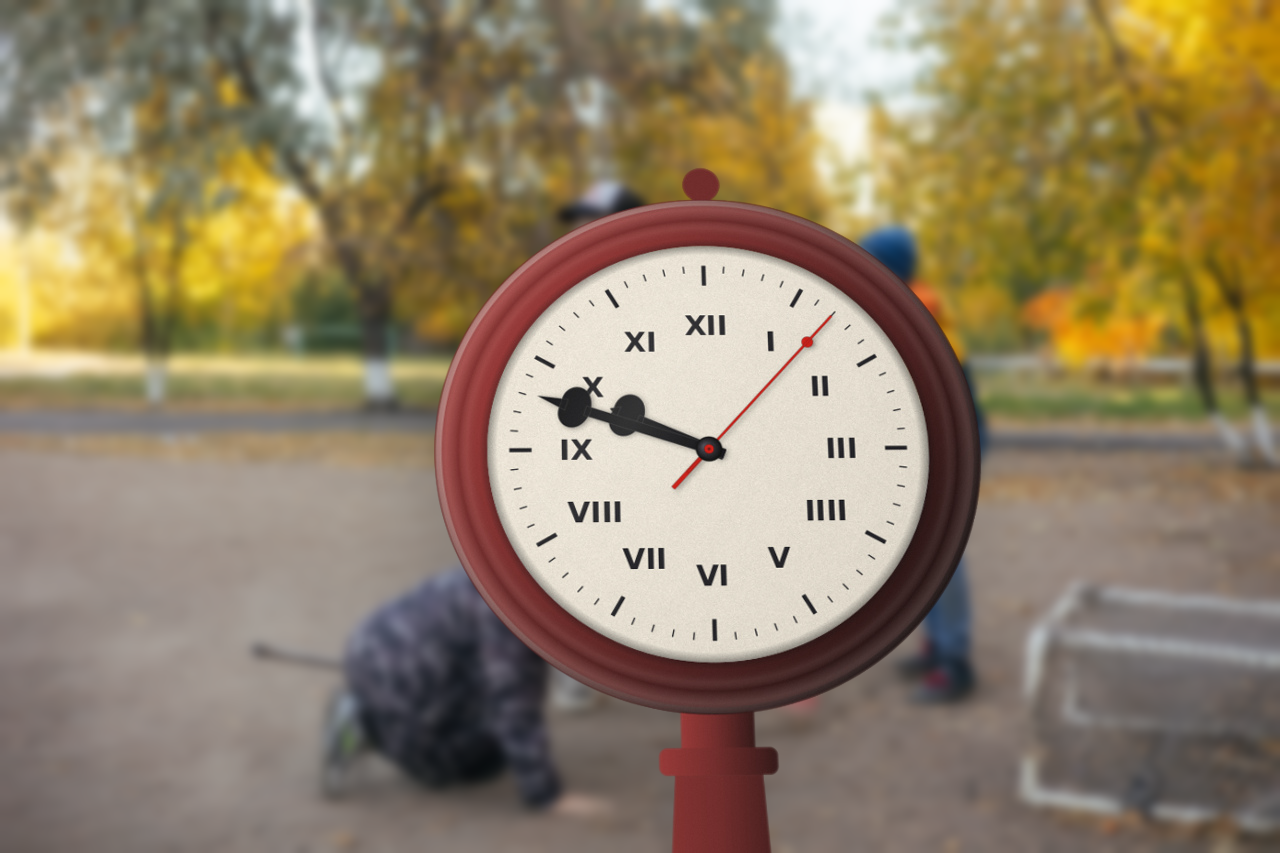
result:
9.48.07
